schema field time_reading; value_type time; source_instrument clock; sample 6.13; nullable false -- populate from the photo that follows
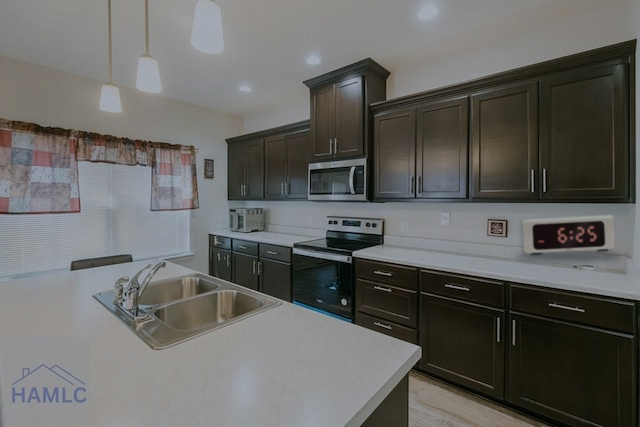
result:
6.25
